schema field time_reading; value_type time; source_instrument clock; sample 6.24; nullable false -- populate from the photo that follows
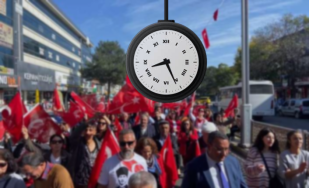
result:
8.26
